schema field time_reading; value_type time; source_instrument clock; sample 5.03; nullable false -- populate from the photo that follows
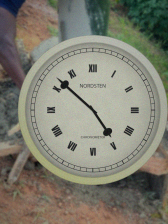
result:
4.52
